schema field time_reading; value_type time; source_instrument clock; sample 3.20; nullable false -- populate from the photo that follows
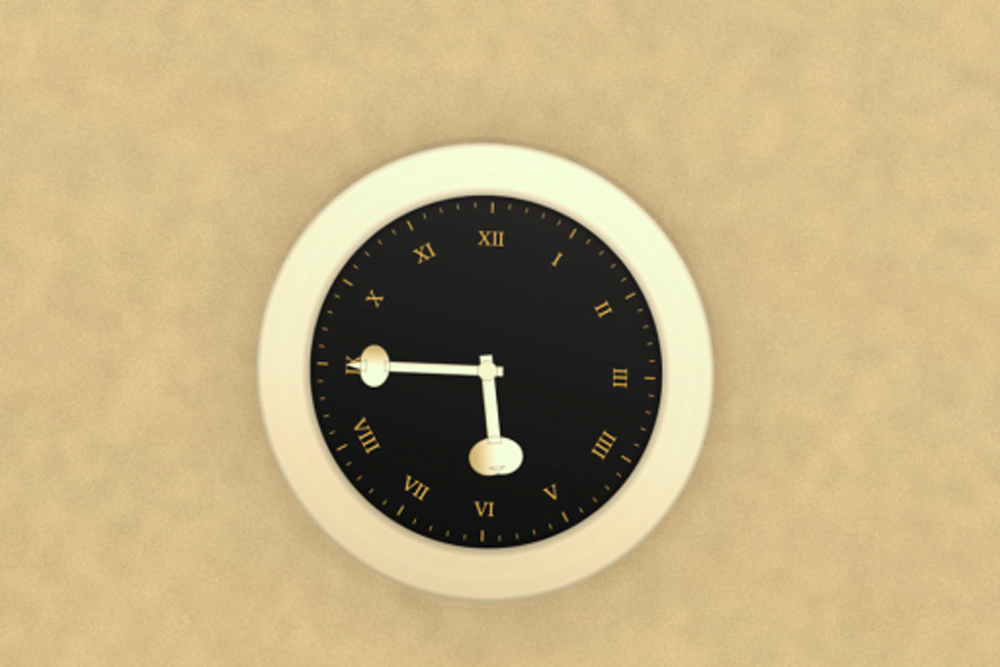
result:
5.45
